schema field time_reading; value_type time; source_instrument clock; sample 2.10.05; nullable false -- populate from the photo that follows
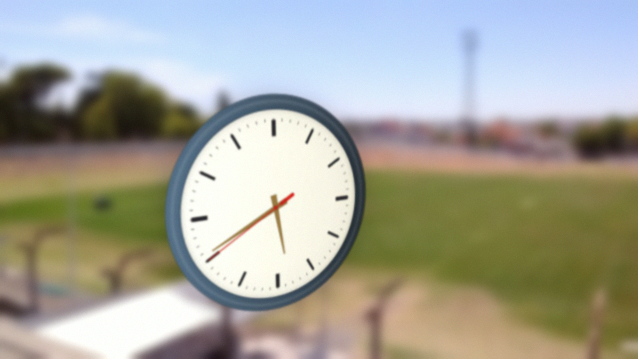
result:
5.40.40
